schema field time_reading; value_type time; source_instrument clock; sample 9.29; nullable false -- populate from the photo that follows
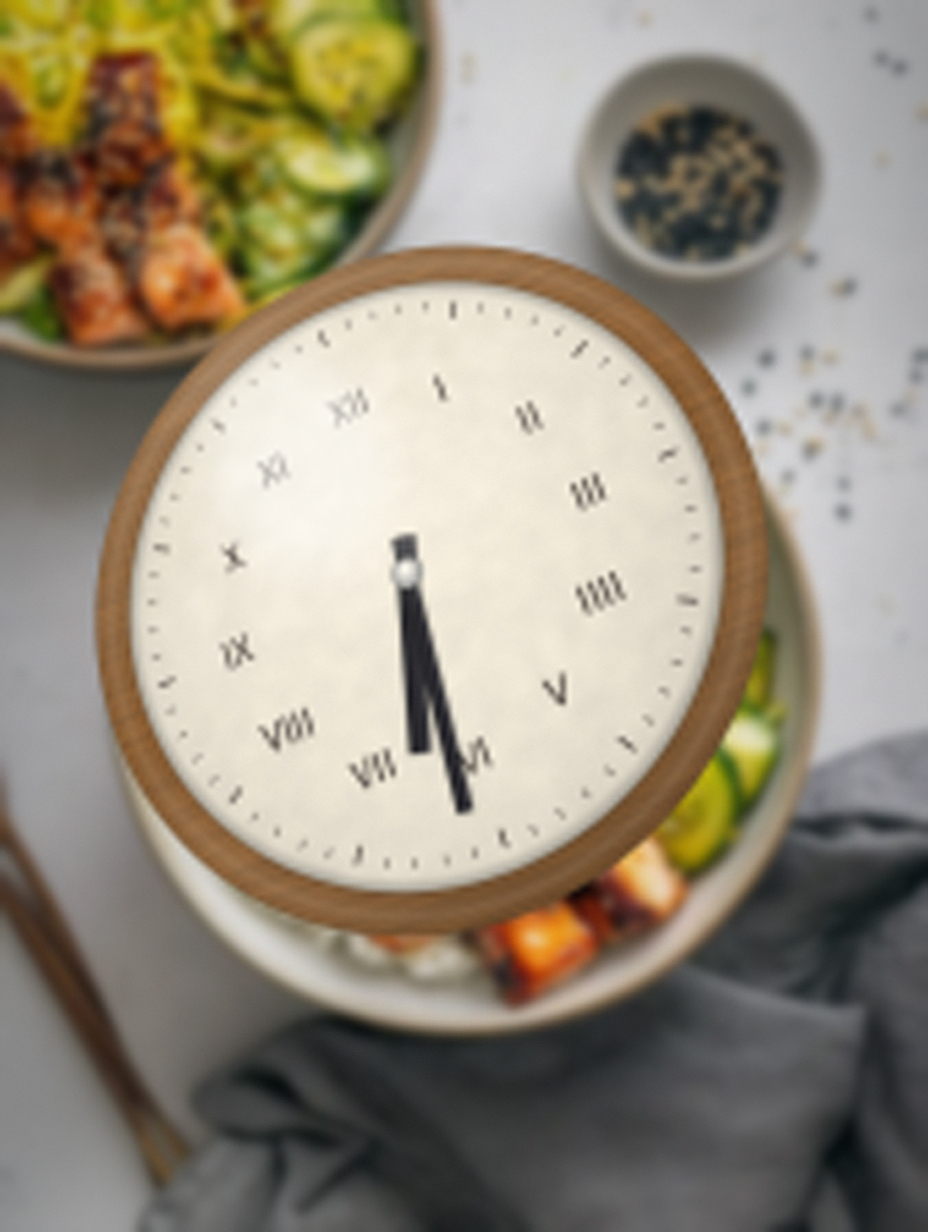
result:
6.31
